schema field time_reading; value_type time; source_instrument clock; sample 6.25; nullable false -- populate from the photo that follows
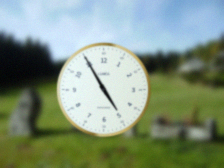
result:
4.55
